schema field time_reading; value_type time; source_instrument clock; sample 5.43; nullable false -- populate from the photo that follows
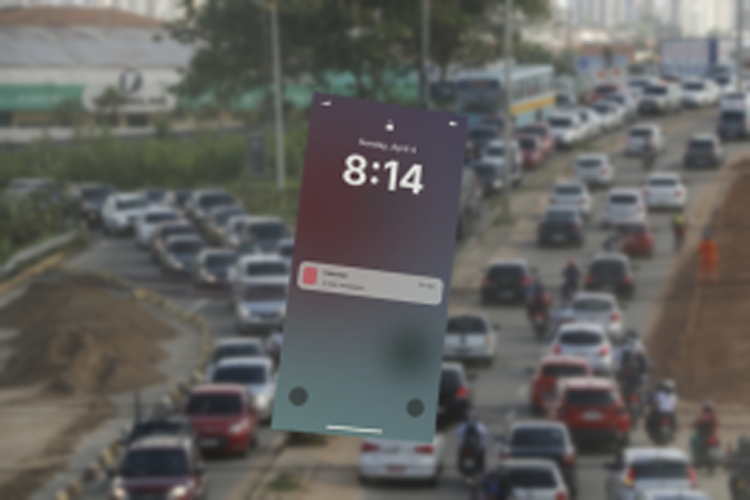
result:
8.14
